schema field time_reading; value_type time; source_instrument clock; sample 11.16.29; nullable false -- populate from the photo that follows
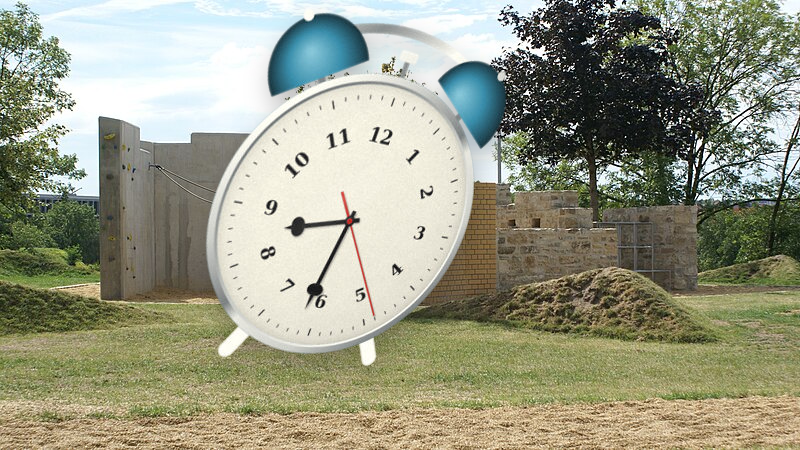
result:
8.31.24
